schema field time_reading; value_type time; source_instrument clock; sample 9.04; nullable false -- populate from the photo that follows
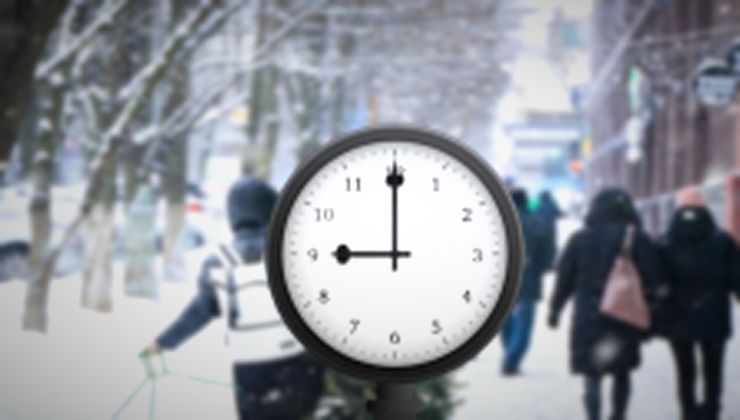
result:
9.00
